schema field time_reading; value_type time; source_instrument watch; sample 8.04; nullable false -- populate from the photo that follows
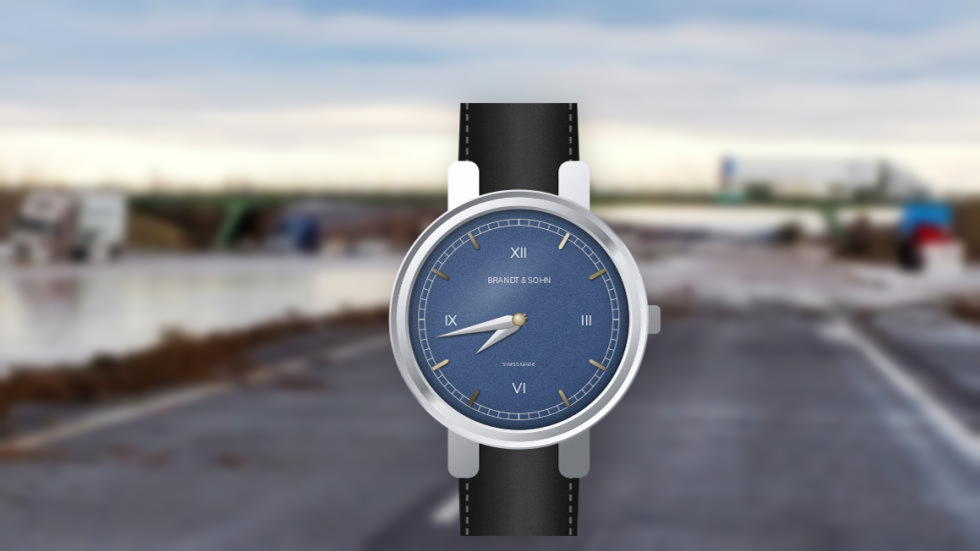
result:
7.43
